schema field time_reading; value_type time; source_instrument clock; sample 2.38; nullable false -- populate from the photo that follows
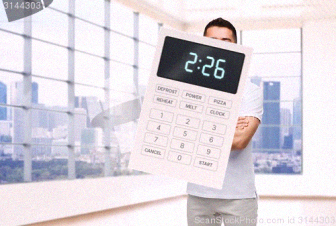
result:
2.26
